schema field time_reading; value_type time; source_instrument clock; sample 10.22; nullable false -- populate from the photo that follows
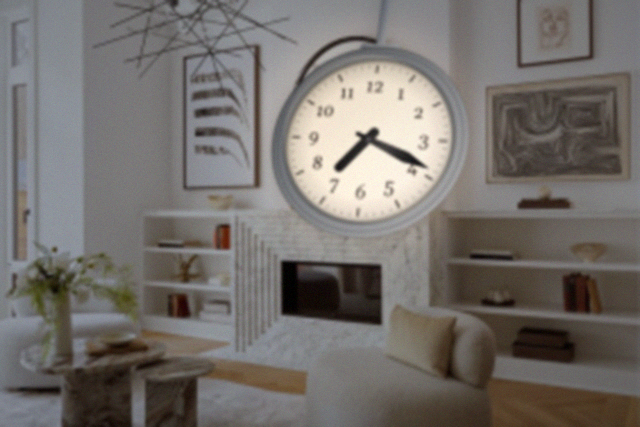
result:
7.19
